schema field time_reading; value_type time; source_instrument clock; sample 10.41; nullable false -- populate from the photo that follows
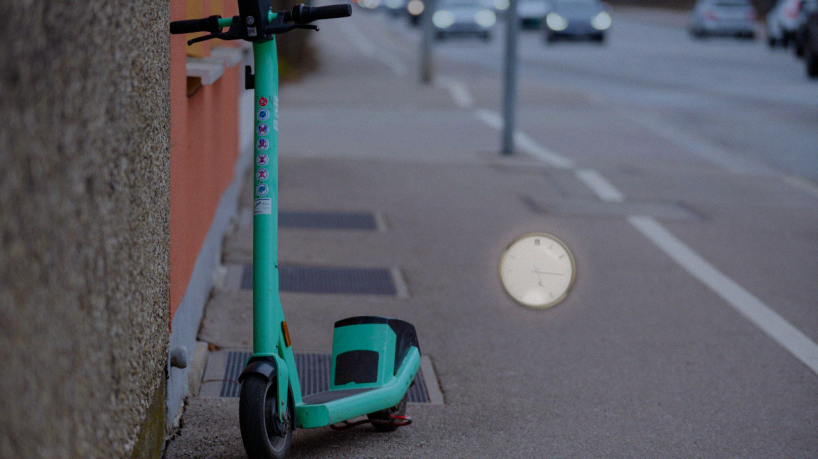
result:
5.16
